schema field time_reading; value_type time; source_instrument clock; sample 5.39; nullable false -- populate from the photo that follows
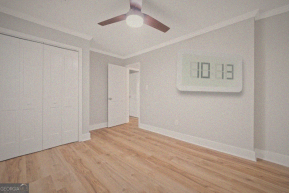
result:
10.13
